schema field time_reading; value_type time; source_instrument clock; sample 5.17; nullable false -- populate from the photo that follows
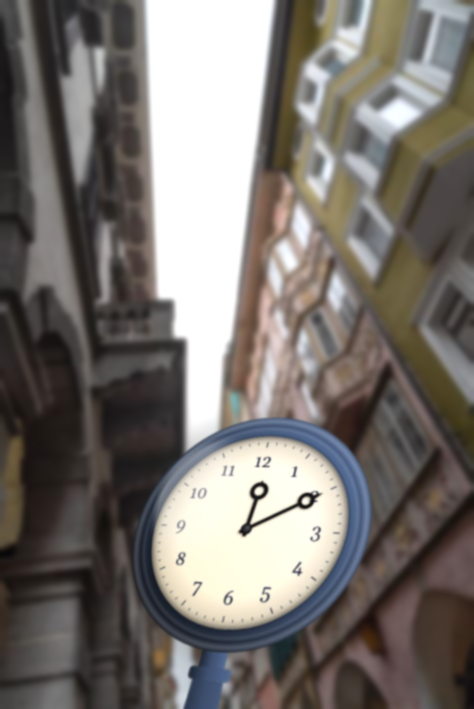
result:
12.10
